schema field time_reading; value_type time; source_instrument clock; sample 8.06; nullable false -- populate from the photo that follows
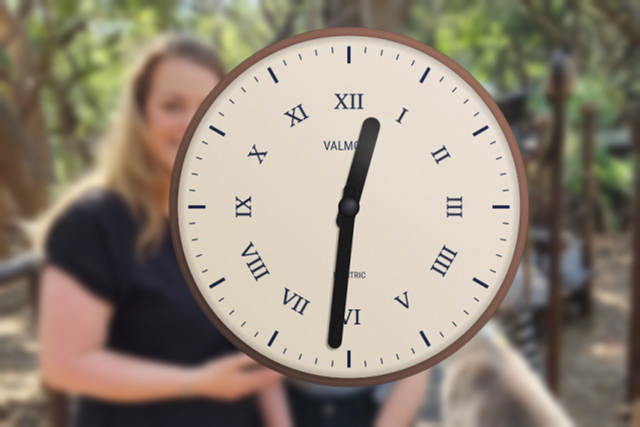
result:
12.31
